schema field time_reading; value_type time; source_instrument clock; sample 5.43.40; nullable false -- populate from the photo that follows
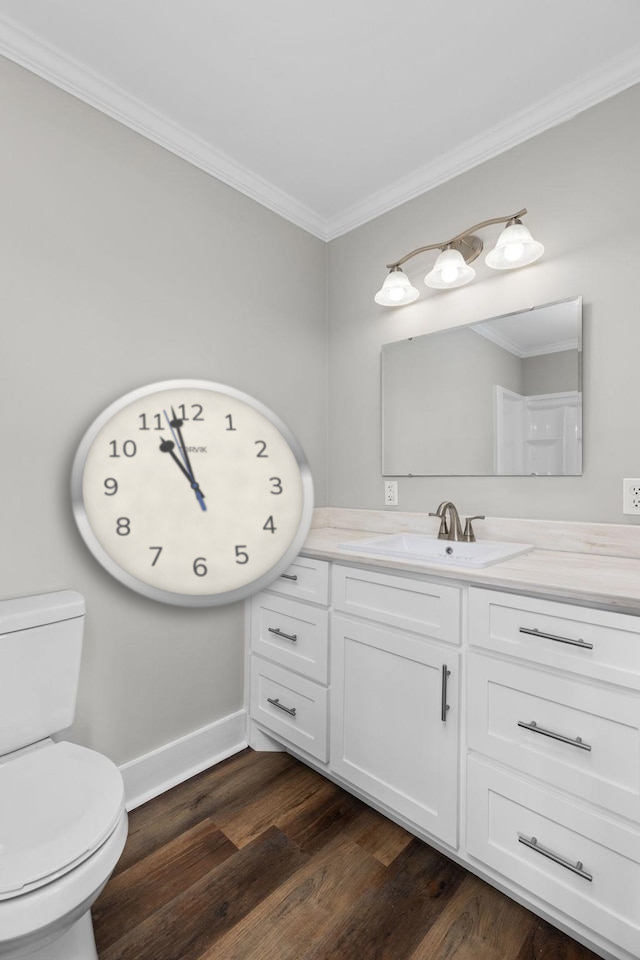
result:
10.57.57
